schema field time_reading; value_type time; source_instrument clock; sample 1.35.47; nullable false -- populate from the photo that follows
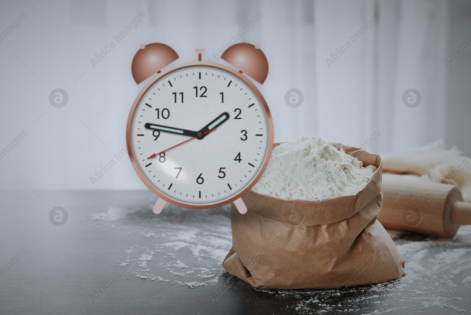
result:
1.46.41
